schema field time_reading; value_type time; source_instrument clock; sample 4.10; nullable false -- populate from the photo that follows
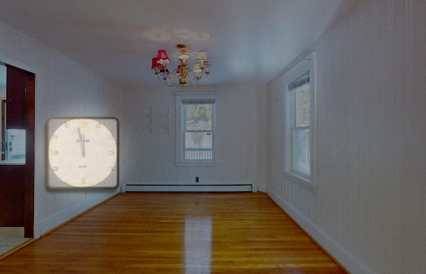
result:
11.58
